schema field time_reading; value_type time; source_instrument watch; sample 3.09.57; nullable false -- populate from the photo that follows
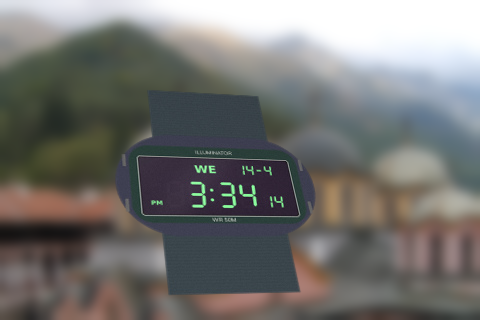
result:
3.34.14
